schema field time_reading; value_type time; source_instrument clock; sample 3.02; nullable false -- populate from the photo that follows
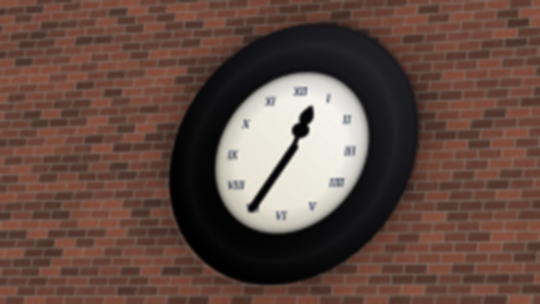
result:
12.35
